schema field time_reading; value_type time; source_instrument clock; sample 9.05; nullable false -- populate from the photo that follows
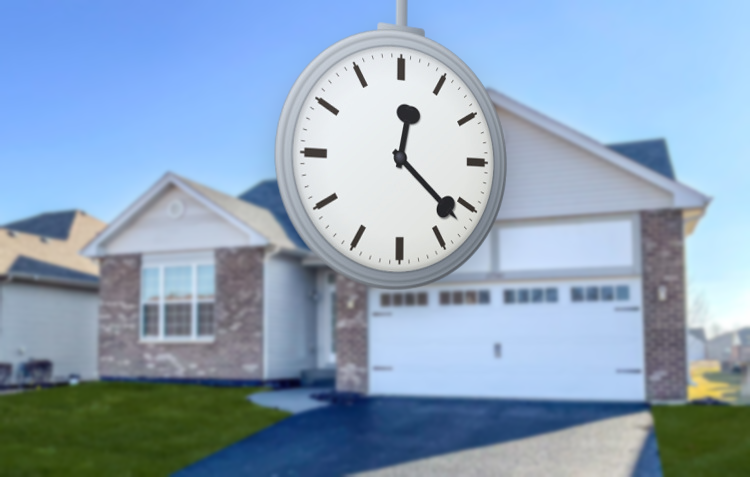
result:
12.22
